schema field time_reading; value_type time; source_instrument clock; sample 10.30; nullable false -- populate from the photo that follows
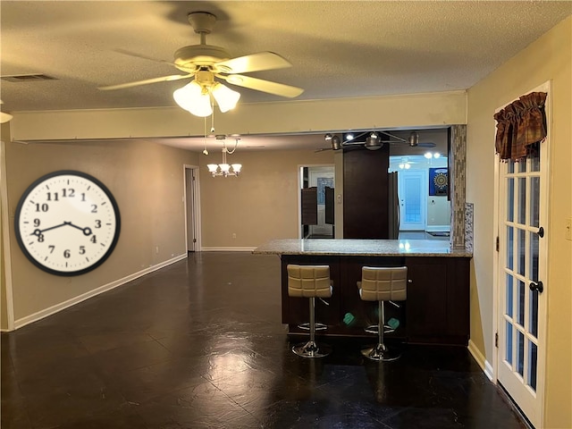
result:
3.42
